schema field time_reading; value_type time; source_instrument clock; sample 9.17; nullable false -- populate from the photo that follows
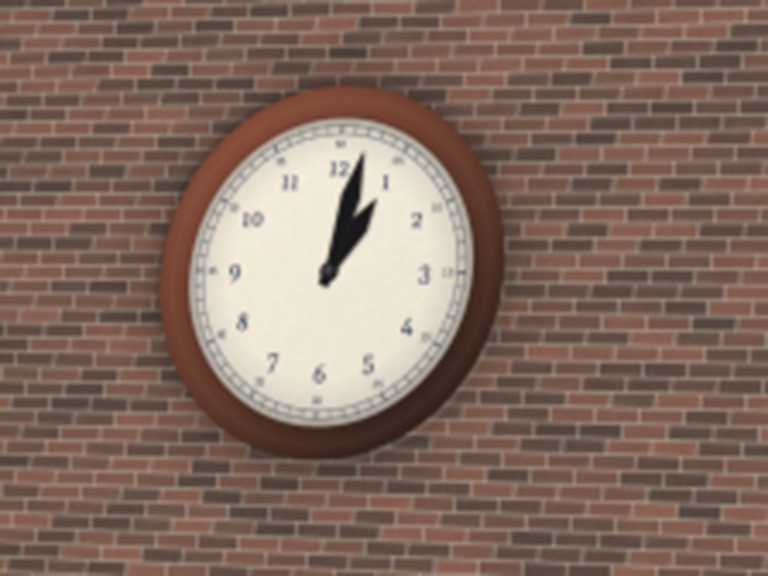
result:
1.02
